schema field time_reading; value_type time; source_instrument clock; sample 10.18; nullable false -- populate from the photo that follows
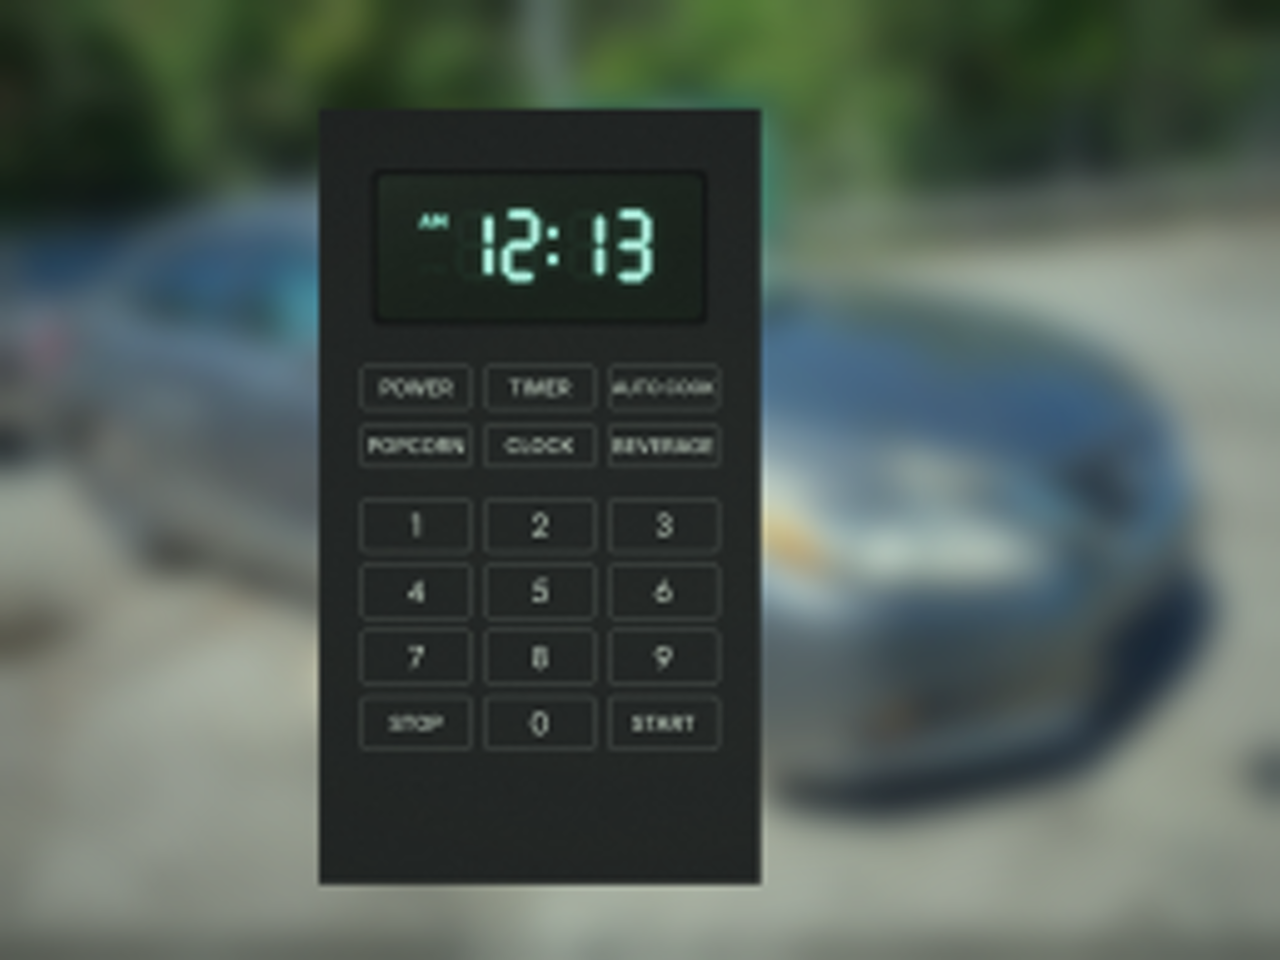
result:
12.13
